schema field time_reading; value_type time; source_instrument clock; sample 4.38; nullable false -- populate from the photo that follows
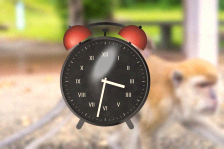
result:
3.32
